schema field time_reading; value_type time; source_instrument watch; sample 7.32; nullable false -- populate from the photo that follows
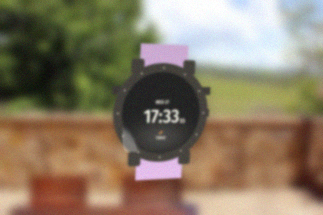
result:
17.33
